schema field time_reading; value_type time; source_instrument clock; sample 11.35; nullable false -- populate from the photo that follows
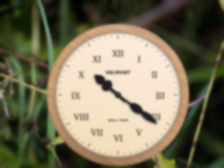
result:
10.21
